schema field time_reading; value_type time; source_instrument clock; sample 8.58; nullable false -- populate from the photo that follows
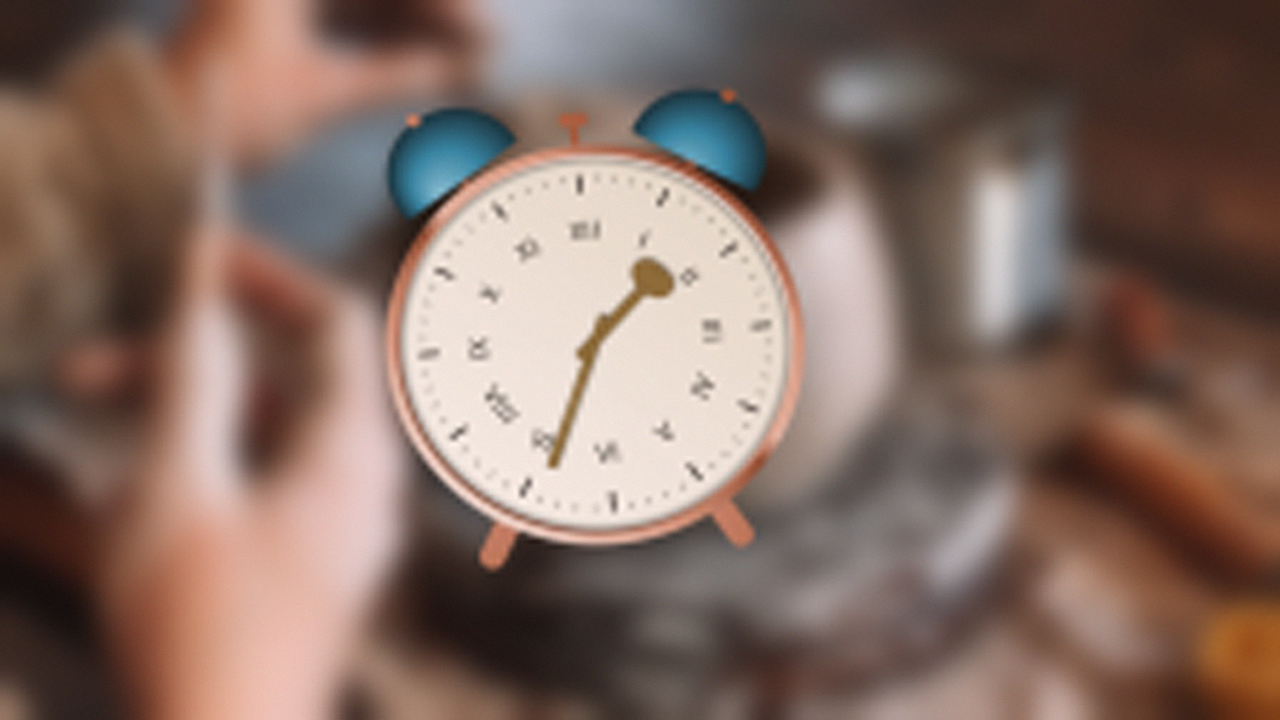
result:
1.34
